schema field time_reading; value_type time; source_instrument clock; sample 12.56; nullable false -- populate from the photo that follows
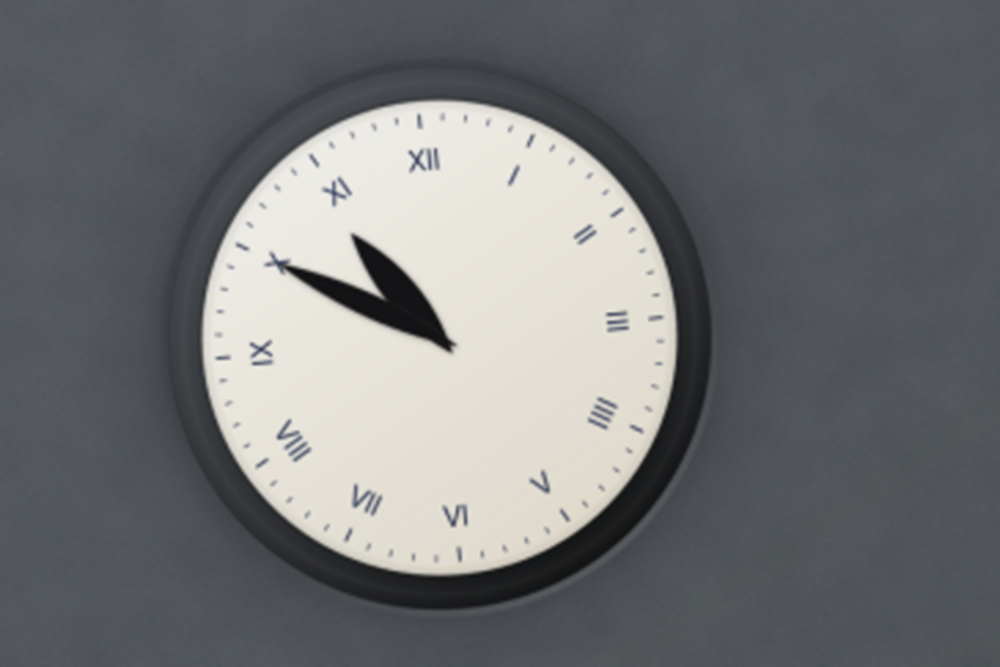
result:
10.50
